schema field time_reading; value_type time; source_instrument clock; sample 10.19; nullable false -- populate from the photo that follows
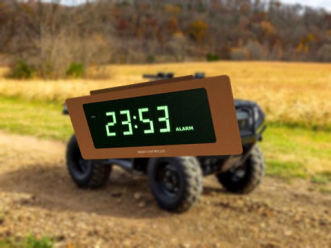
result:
23.53
